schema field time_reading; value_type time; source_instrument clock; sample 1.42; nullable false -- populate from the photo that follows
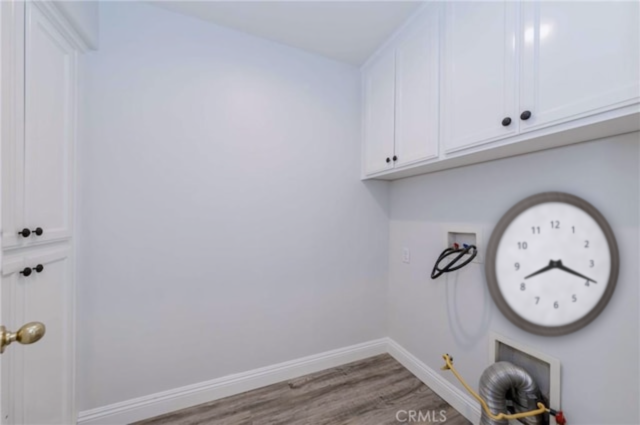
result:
8.19
